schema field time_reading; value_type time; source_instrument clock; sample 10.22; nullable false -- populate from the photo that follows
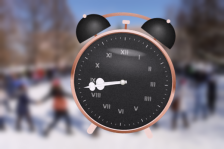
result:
8.43
